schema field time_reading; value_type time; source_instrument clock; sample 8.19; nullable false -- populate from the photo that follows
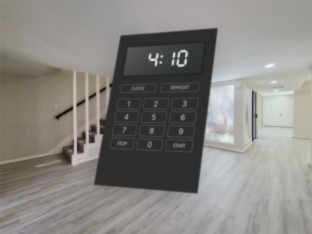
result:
4.10
